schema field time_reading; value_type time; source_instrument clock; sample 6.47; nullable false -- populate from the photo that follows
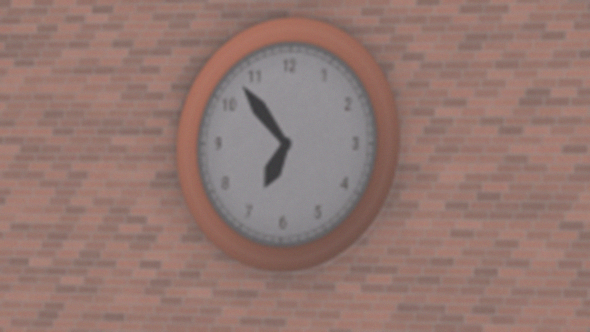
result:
6.53
